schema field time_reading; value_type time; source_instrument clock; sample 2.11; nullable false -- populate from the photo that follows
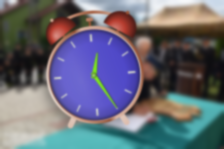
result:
12.25
